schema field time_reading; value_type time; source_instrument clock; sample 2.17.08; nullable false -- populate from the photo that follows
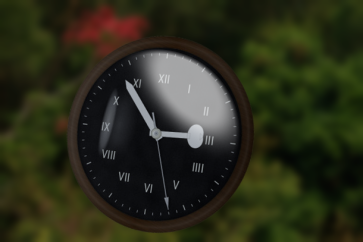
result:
2.53.27
